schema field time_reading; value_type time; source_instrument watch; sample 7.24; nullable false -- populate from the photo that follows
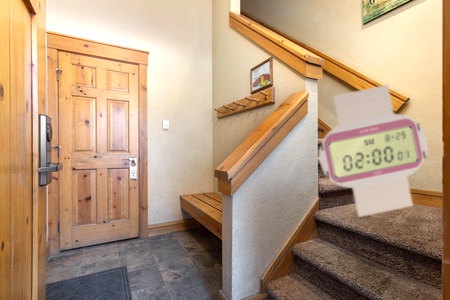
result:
2.00
